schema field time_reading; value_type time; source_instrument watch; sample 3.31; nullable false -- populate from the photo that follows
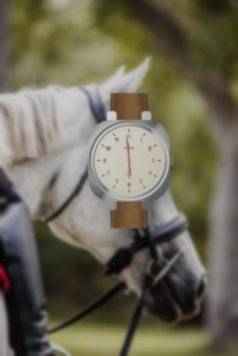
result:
5.59
